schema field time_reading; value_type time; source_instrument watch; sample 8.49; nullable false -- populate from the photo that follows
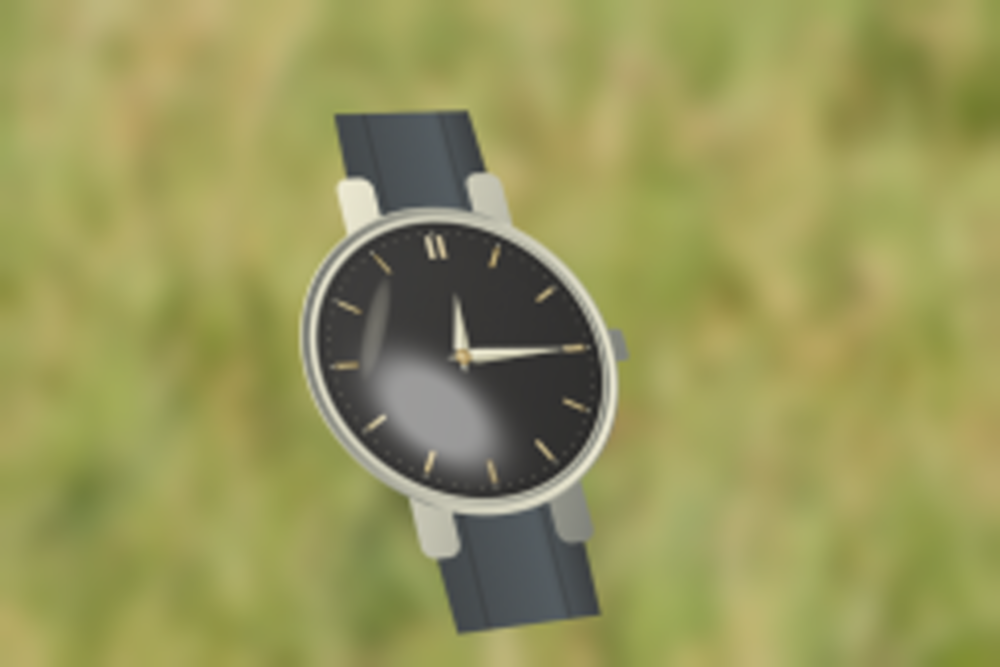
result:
12.15
